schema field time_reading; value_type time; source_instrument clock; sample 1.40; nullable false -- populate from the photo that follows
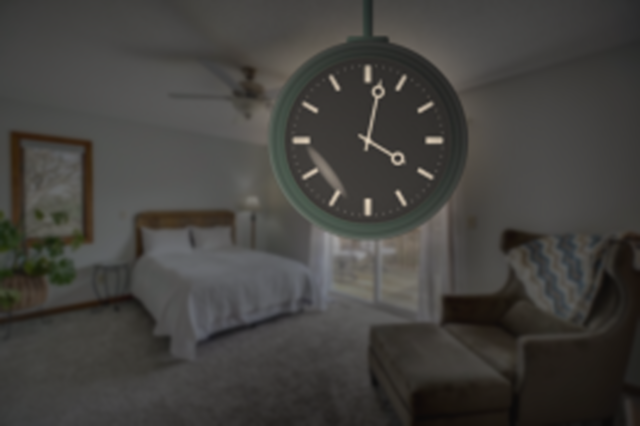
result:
4.02
